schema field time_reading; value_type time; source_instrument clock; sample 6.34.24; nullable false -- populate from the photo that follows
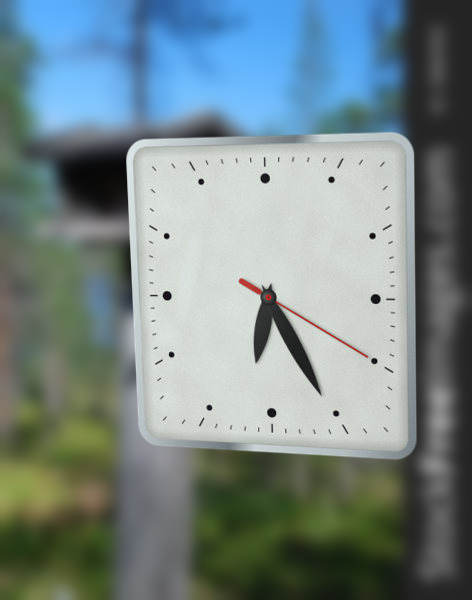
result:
6.25.20
